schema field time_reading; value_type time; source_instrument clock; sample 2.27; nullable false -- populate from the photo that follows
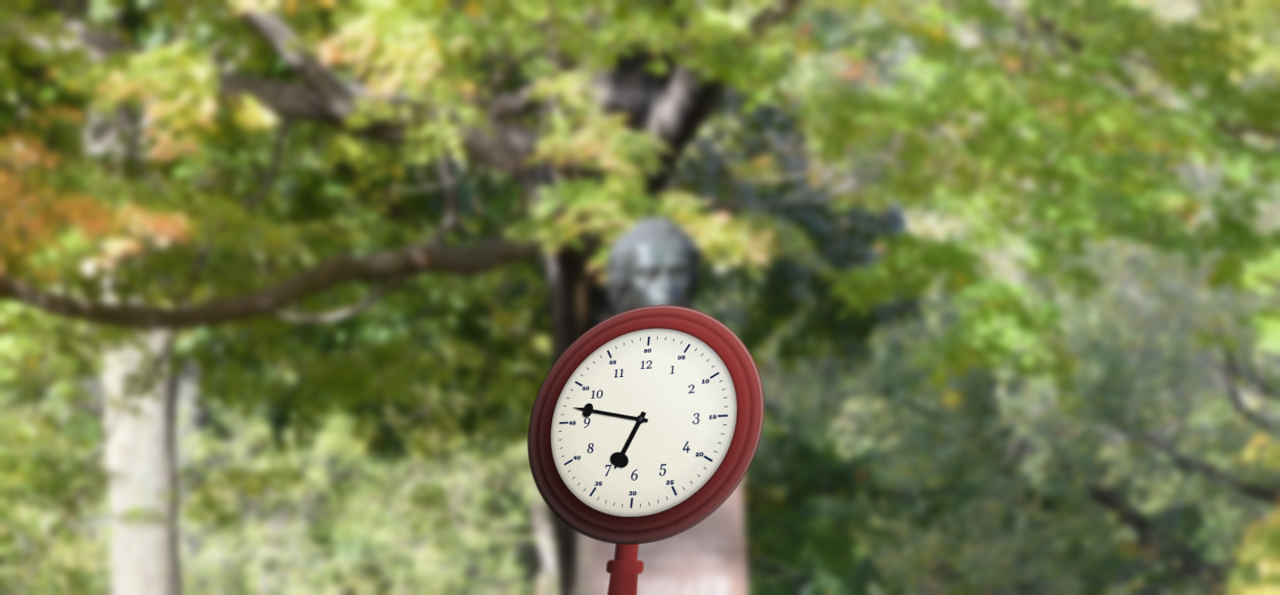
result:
6.47
